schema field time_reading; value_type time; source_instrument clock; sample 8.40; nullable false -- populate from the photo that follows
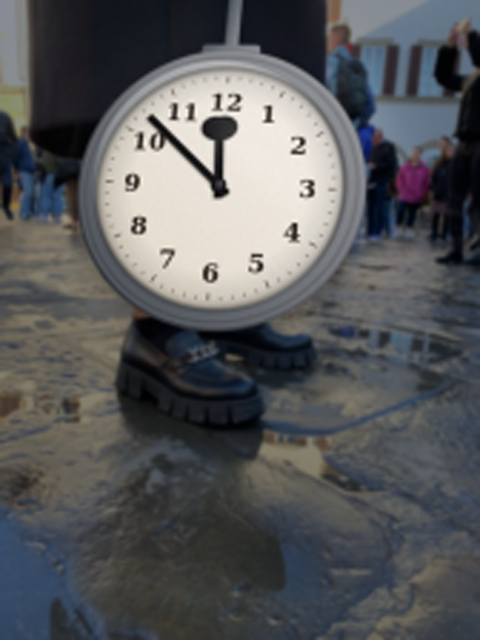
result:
11.52
